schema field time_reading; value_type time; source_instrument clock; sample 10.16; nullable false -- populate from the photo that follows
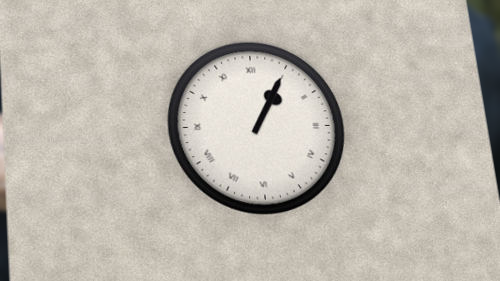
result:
1.05
